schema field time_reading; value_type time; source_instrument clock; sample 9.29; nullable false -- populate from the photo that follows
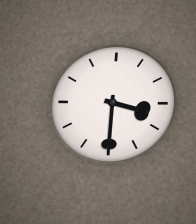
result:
3.30
